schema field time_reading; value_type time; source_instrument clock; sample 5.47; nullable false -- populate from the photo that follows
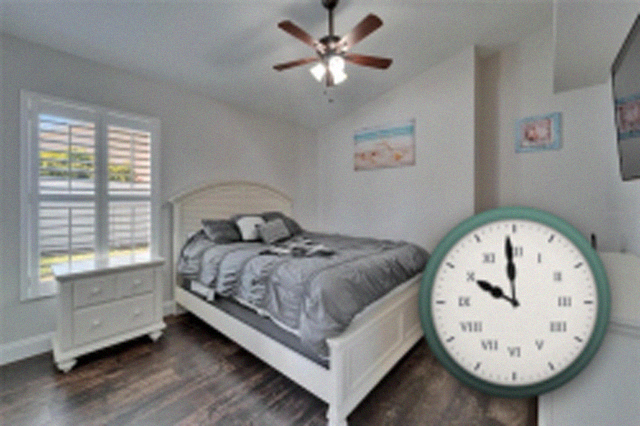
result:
9.59
